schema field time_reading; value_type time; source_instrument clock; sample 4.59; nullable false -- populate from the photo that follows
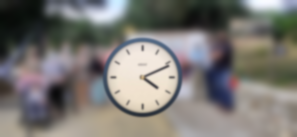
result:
4.11
